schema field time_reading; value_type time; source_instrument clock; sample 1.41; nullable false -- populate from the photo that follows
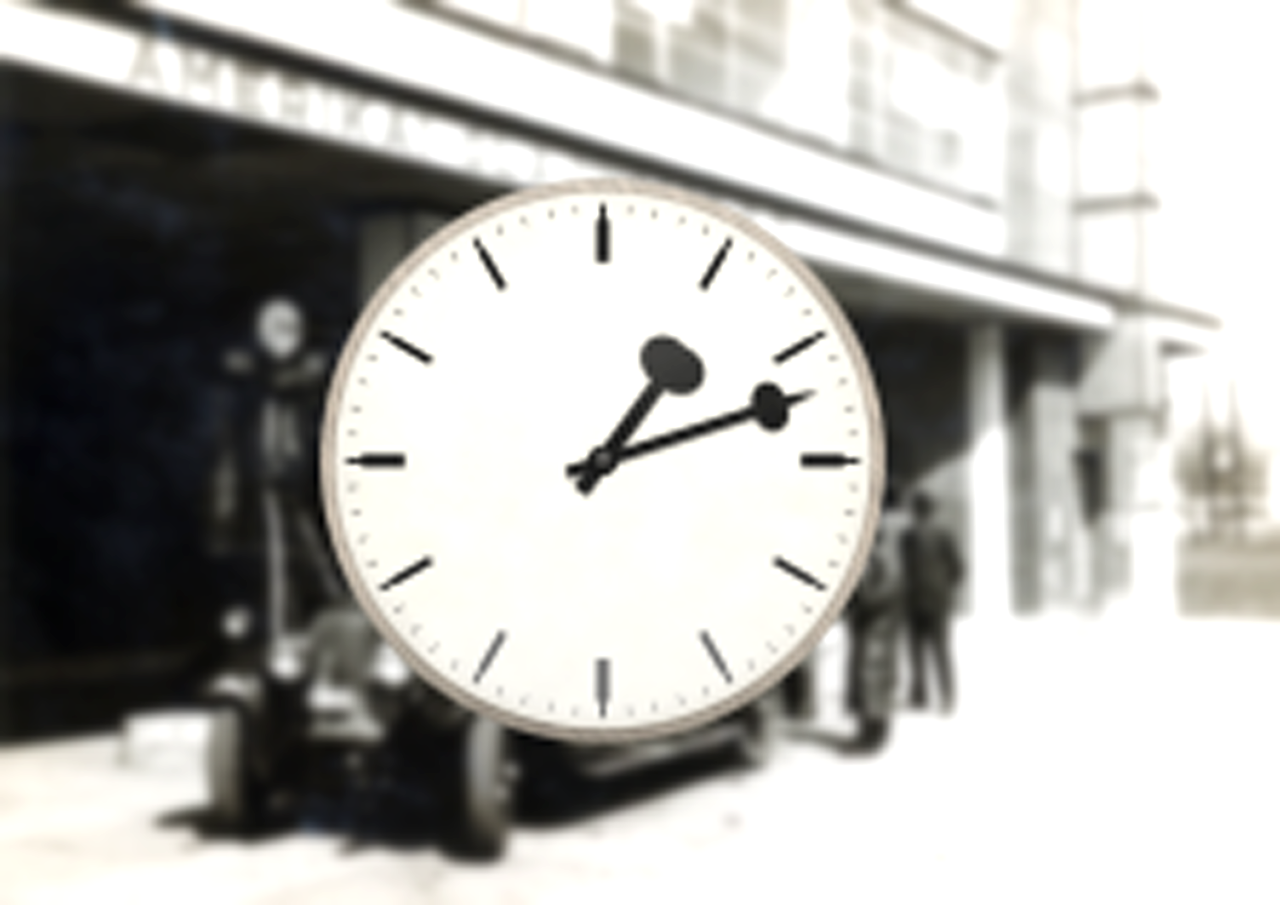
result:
1.12
